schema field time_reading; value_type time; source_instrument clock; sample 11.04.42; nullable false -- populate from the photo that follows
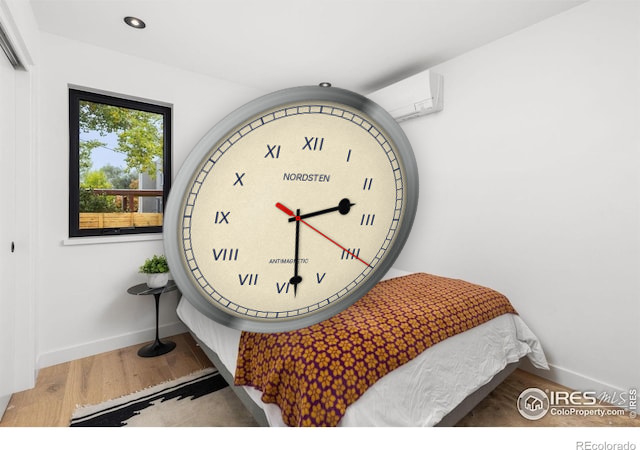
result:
2.28.20
